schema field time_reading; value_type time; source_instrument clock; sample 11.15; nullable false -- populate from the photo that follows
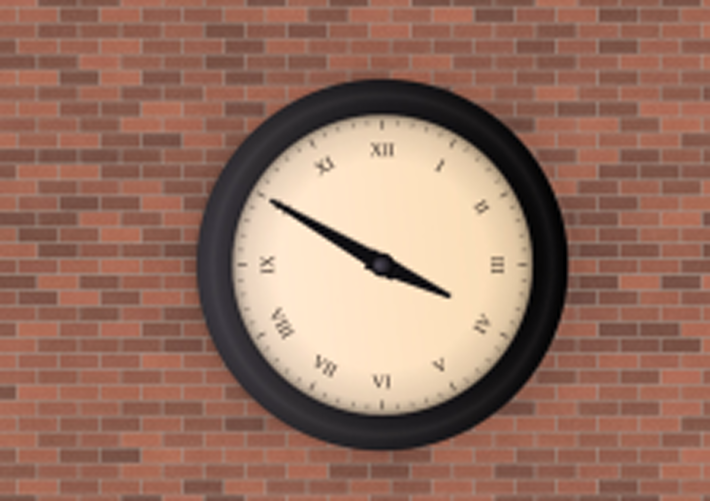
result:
3.50
